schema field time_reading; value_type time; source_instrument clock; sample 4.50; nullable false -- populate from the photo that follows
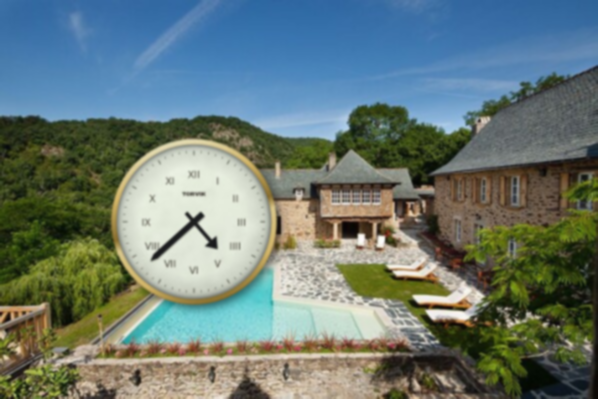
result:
4.38
